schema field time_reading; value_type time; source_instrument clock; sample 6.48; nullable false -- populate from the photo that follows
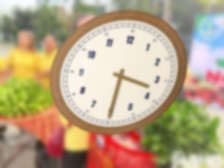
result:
3.30
